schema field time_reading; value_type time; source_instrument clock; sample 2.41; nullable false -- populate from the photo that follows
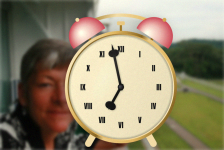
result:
6.58
